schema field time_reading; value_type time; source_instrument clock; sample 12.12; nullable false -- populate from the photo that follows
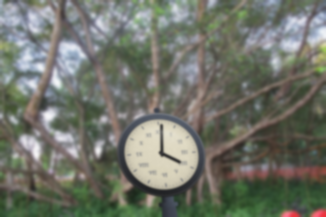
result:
4.01
